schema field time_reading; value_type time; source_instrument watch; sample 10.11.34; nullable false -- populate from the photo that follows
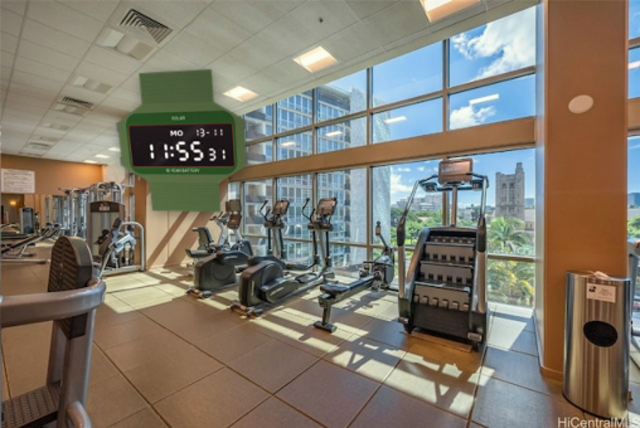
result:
11.55.31
